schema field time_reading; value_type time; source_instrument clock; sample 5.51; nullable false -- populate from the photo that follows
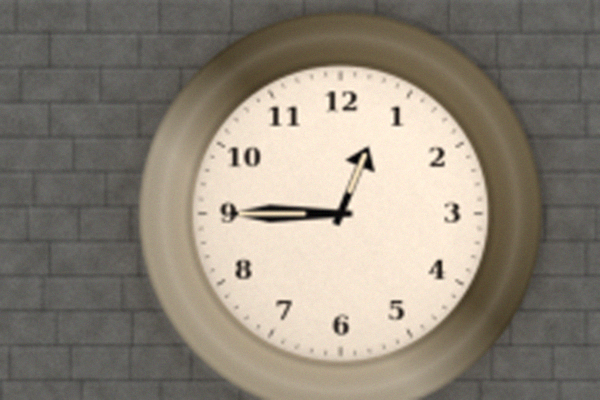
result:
12.45
